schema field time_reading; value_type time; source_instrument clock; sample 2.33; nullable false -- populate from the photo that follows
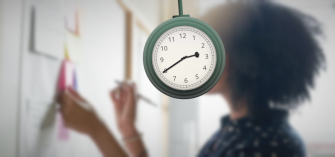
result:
2.40
